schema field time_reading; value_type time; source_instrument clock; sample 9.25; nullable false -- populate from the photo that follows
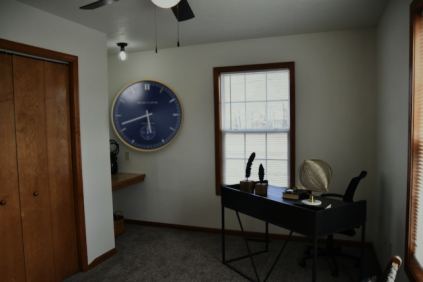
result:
5.42
